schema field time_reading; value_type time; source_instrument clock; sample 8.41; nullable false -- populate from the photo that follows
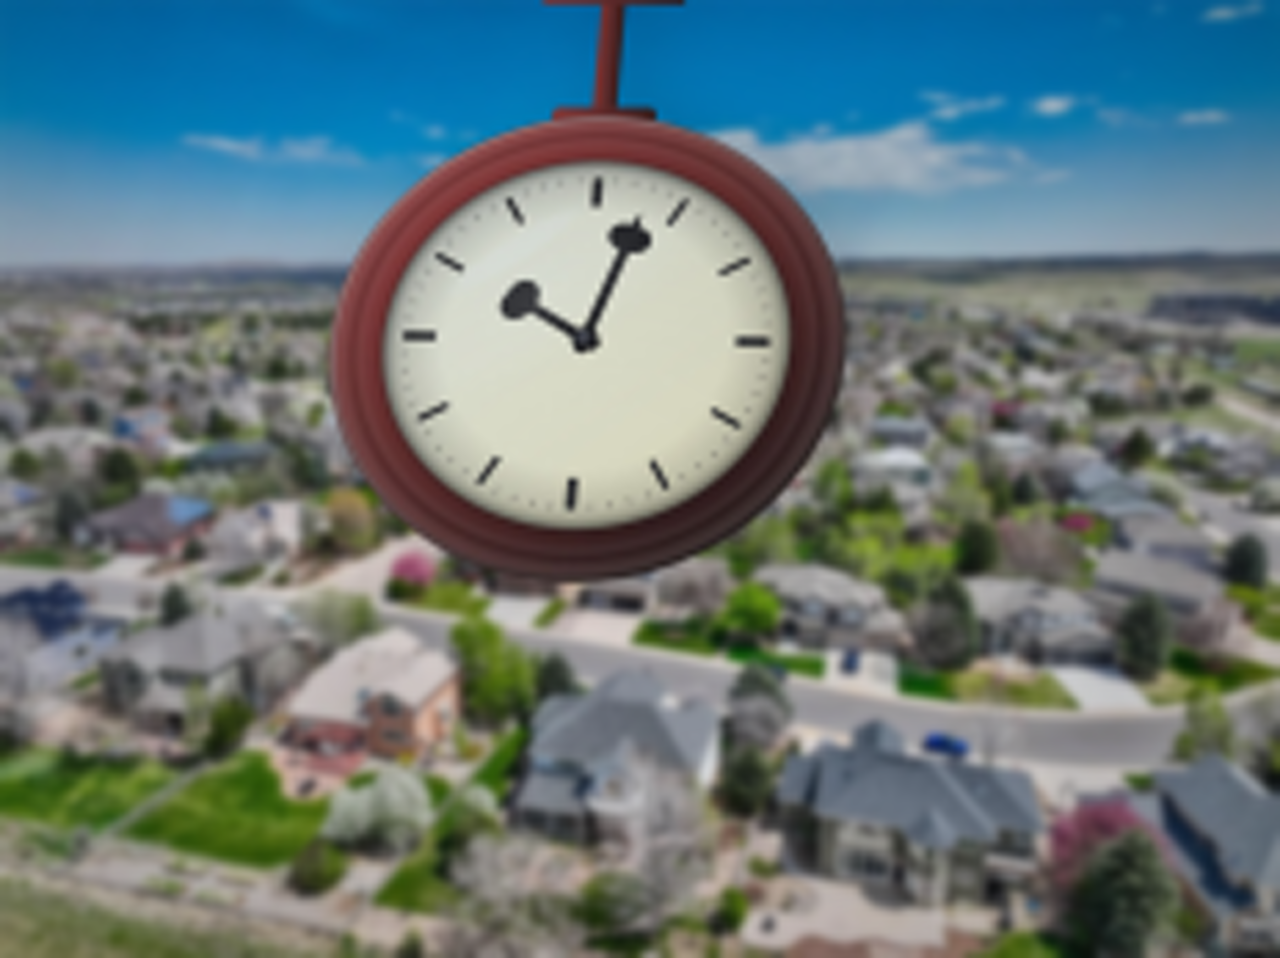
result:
10.03
